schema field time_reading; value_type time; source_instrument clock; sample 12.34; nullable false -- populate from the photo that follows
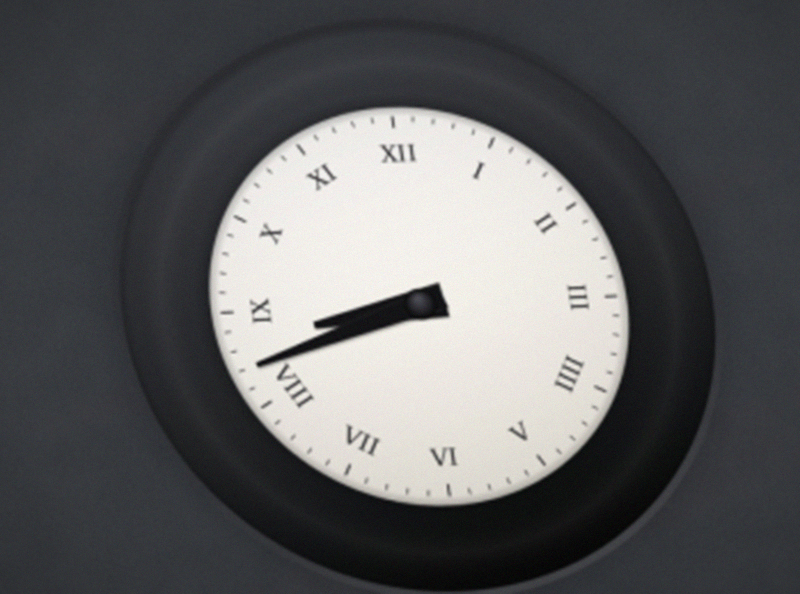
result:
8.42
